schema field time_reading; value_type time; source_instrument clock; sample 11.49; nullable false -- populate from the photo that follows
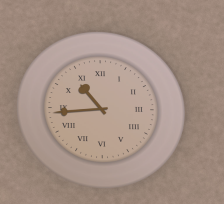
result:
10.44
